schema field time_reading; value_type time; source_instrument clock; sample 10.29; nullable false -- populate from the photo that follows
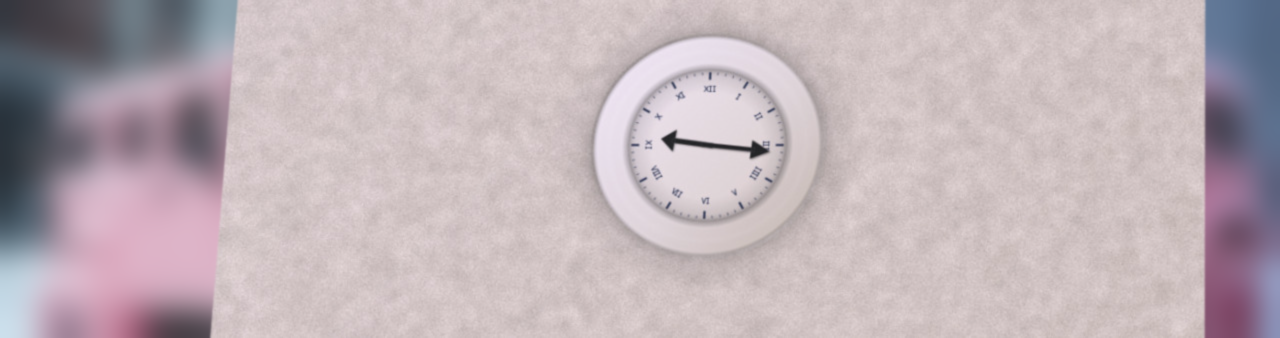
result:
9.16
